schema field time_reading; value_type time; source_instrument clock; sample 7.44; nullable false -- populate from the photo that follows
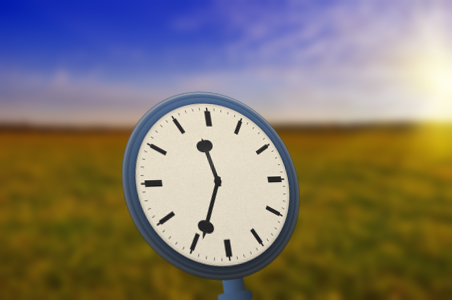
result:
11.34
